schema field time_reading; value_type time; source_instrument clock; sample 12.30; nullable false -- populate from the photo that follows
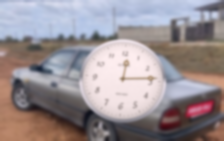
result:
12.14
